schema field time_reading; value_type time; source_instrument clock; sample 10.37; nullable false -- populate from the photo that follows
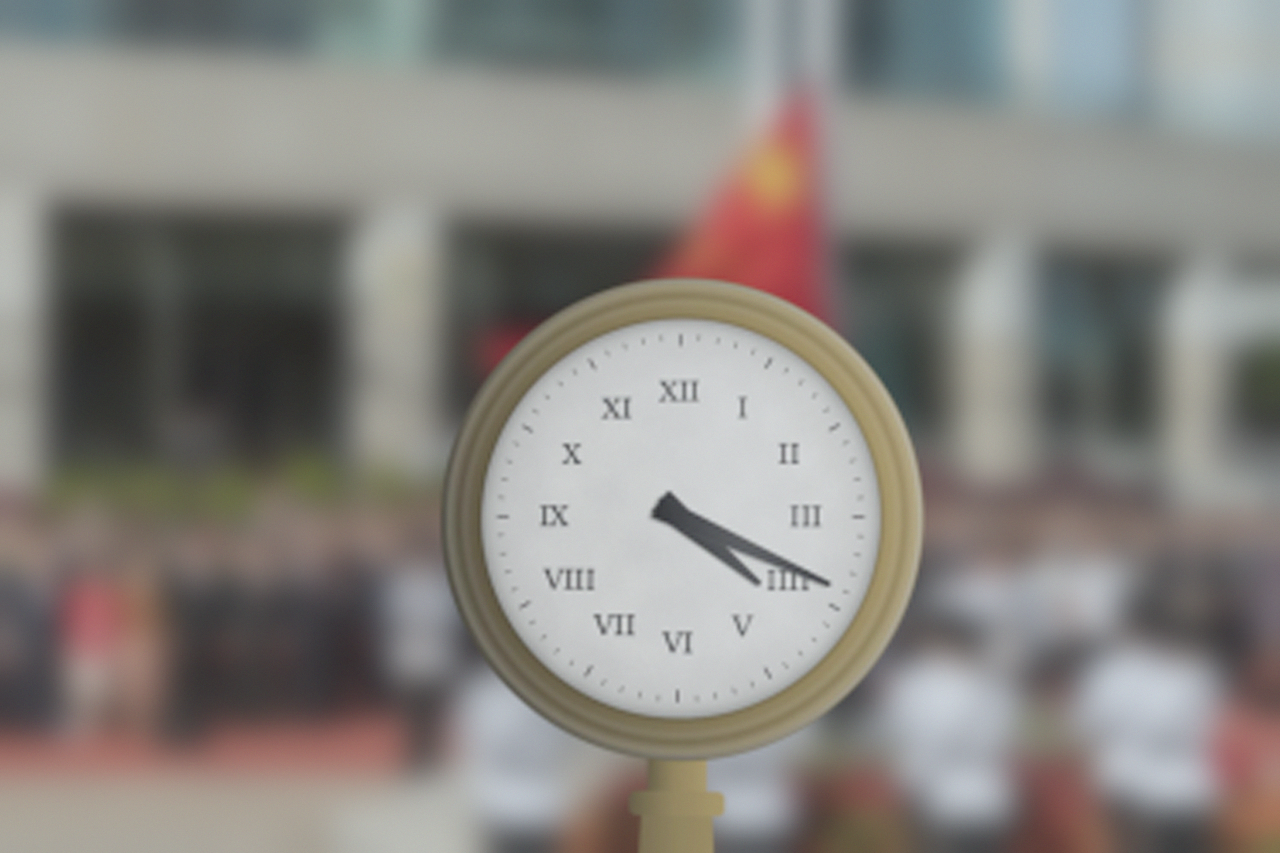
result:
4.19
